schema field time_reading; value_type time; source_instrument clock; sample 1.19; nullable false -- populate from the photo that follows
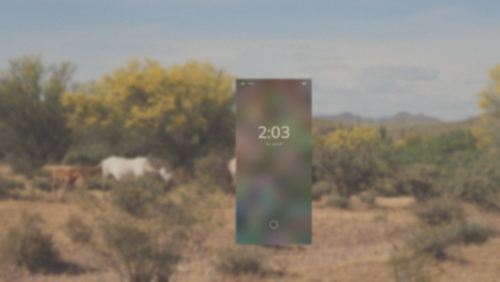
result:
2.03
